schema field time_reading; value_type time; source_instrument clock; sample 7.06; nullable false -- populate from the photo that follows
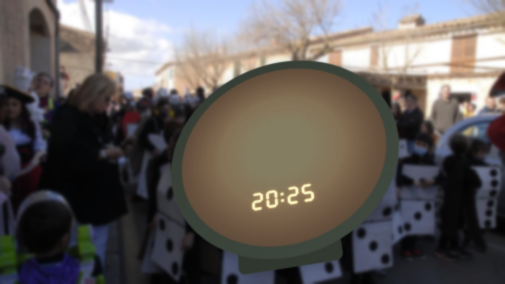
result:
20.25
